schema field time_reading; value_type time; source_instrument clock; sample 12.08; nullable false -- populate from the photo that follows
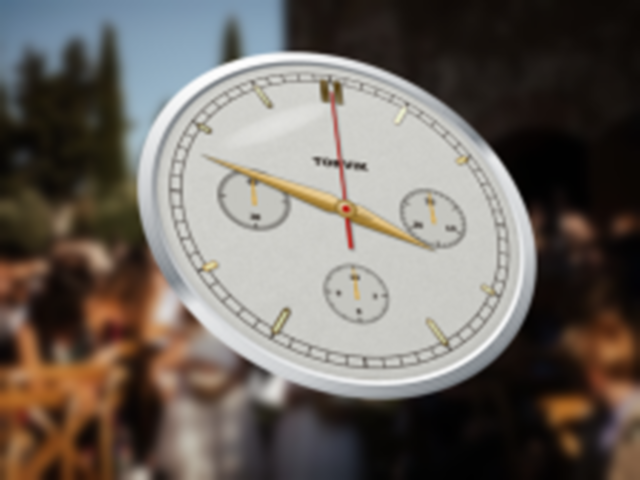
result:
3.48
